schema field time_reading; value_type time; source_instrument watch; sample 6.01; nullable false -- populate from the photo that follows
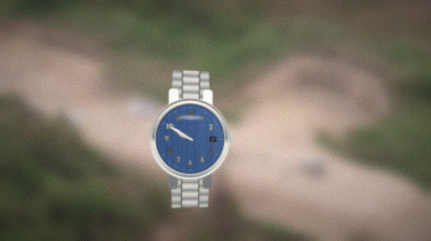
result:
9.50
